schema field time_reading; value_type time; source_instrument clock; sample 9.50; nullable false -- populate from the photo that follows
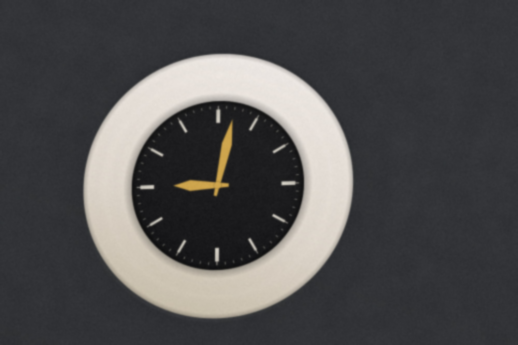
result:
9.02
